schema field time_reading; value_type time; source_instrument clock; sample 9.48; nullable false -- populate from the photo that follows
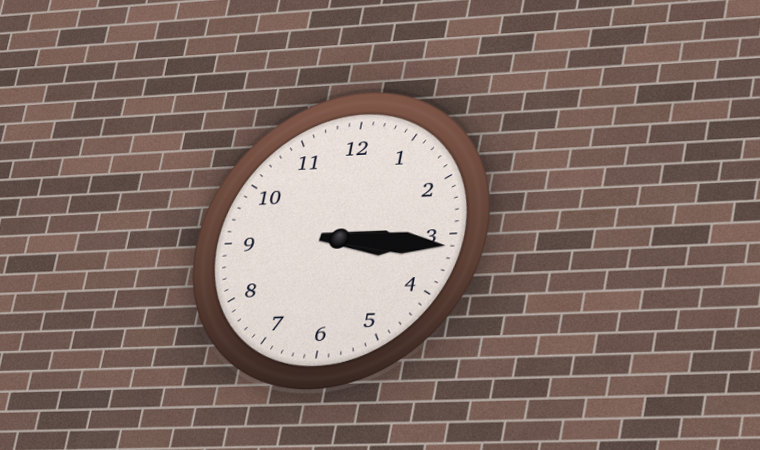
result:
3.16
